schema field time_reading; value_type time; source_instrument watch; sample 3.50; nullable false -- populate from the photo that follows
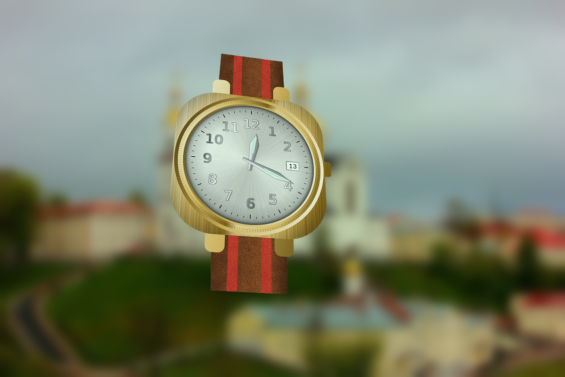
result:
12.19
